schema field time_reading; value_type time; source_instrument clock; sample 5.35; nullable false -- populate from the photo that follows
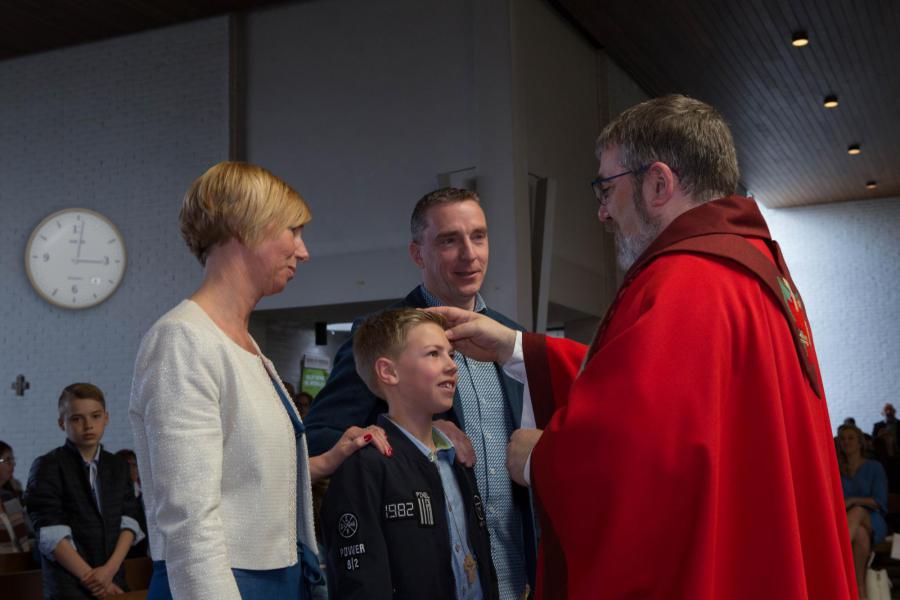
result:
3.01
